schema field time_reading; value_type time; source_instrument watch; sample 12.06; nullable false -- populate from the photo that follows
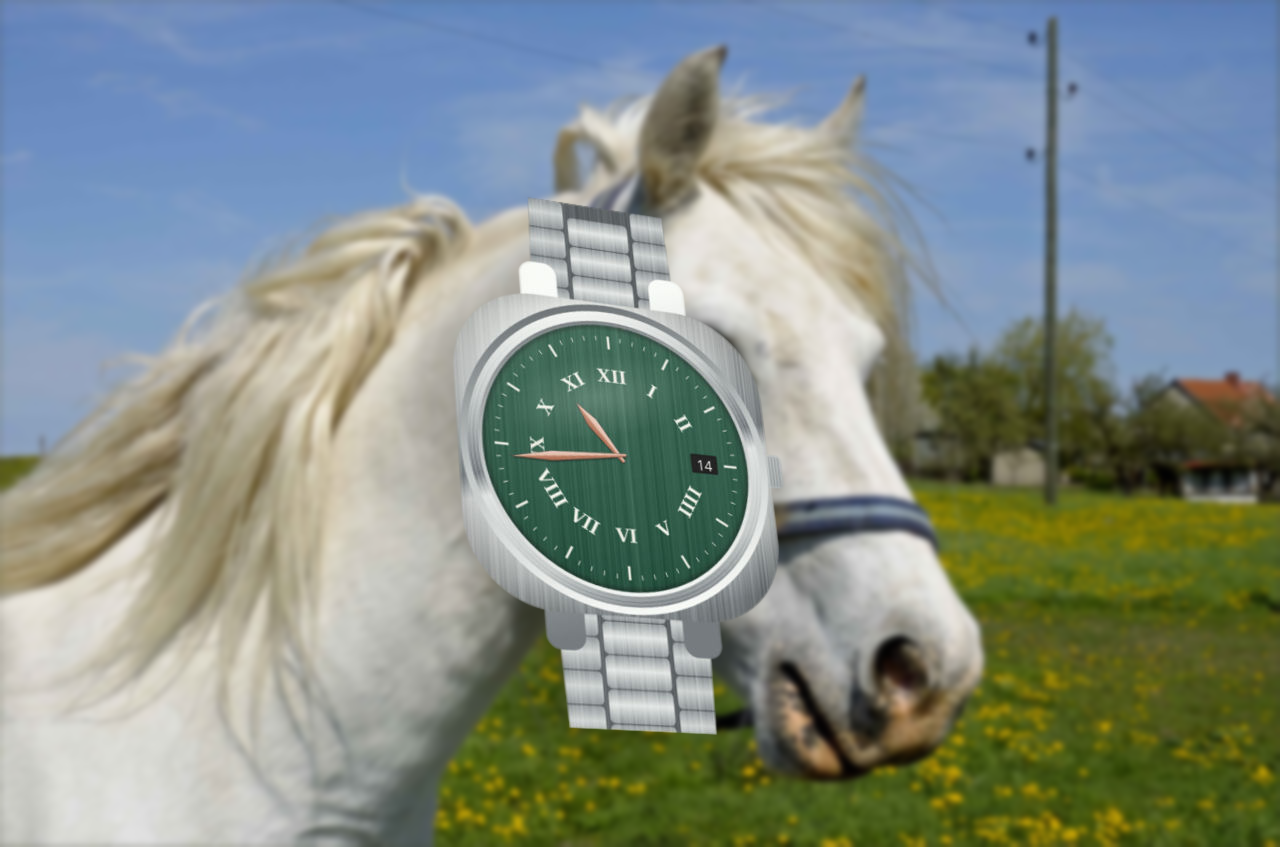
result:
10.44
